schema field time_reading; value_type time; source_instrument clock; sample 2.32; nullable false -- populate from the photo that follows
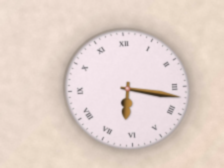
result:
6.17
